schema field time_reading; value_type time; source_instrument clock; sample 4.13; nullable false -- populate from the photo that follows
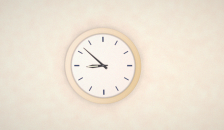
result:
8.52
